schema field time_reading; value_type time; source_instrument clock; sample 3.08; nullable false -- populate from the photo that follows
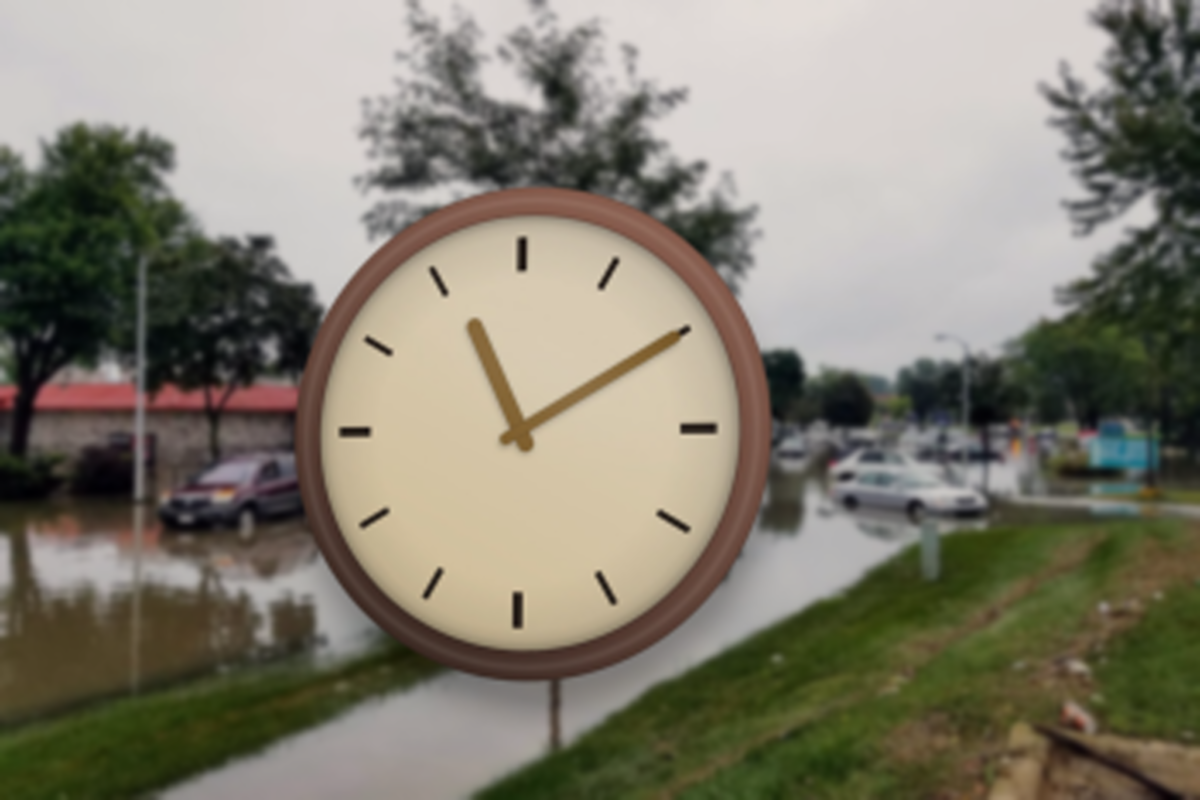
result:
11.10
